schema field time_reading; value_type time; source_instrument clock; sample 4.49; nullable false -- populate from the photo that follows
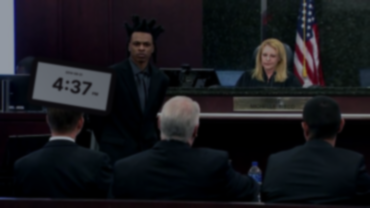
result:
4.37
